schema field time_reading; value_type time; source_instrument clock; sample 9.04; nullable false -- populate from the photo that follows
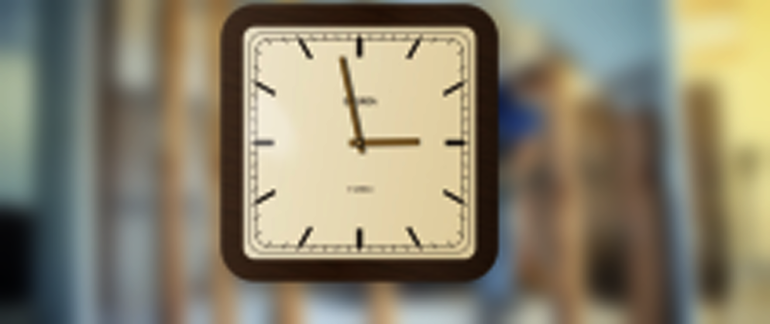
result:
2.58
